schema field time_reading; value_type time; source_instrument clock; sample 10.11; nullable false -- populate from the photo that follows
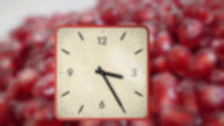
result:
3.25
